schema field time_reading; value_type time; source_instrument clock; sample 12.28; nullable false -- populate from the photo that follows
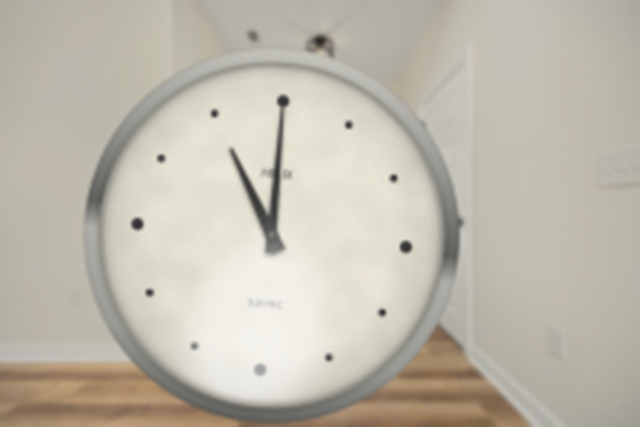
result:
11.00
